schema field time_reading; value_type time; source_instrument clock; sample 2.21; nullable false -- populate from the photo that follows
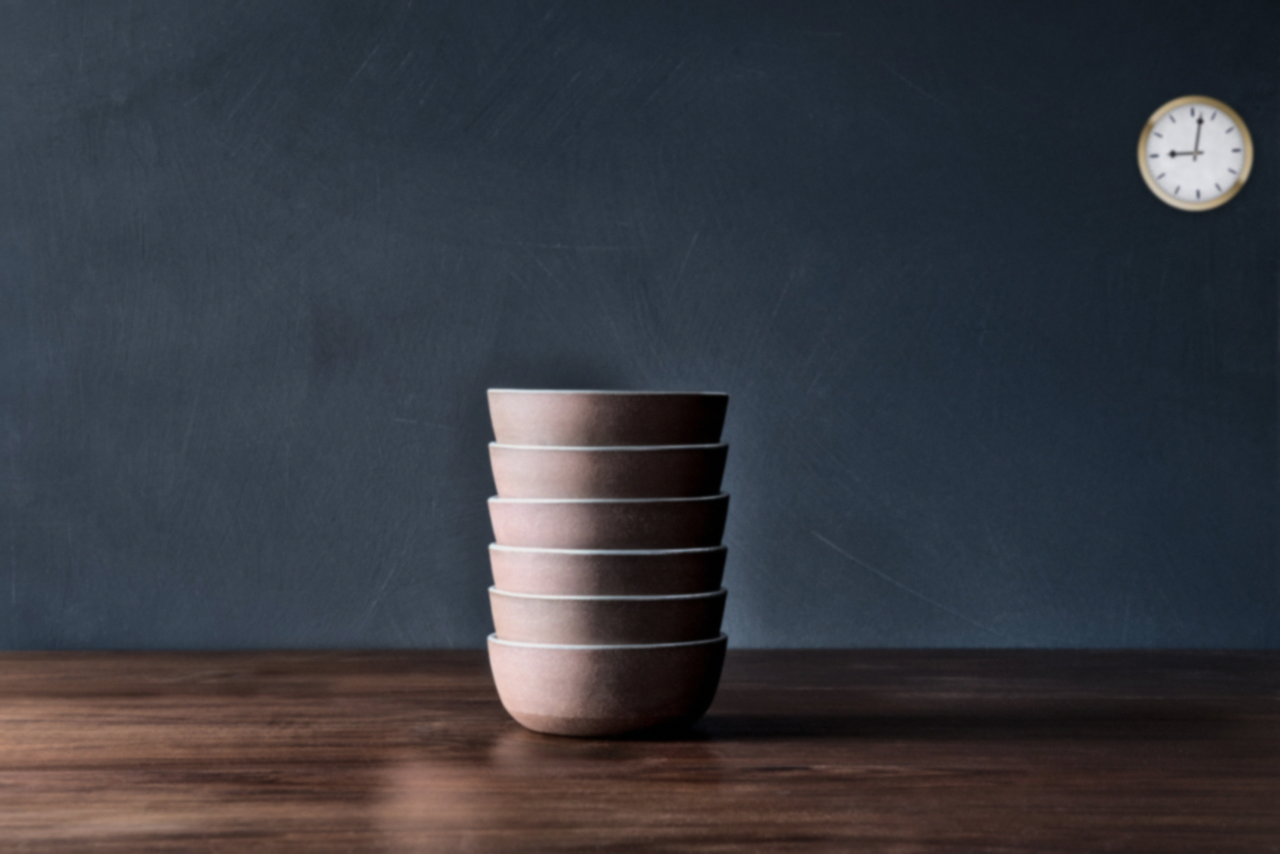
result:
9.02
